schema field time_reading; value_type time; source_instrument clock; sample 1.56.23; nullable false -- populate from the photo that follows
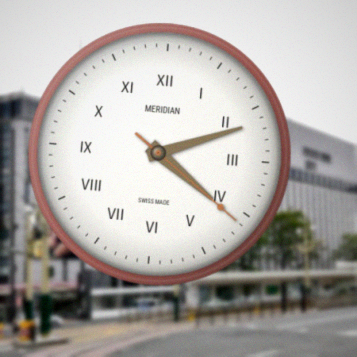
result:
4.11.21
